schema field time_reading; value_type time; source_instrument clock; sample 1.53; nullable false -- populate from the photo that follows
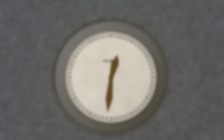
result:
12.31
